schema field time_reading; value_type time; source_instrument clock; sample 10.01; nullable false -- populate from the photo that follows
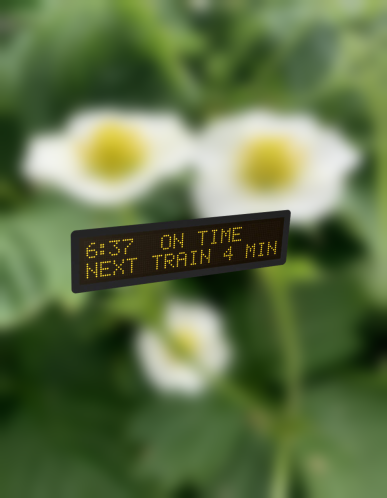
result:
6.37
